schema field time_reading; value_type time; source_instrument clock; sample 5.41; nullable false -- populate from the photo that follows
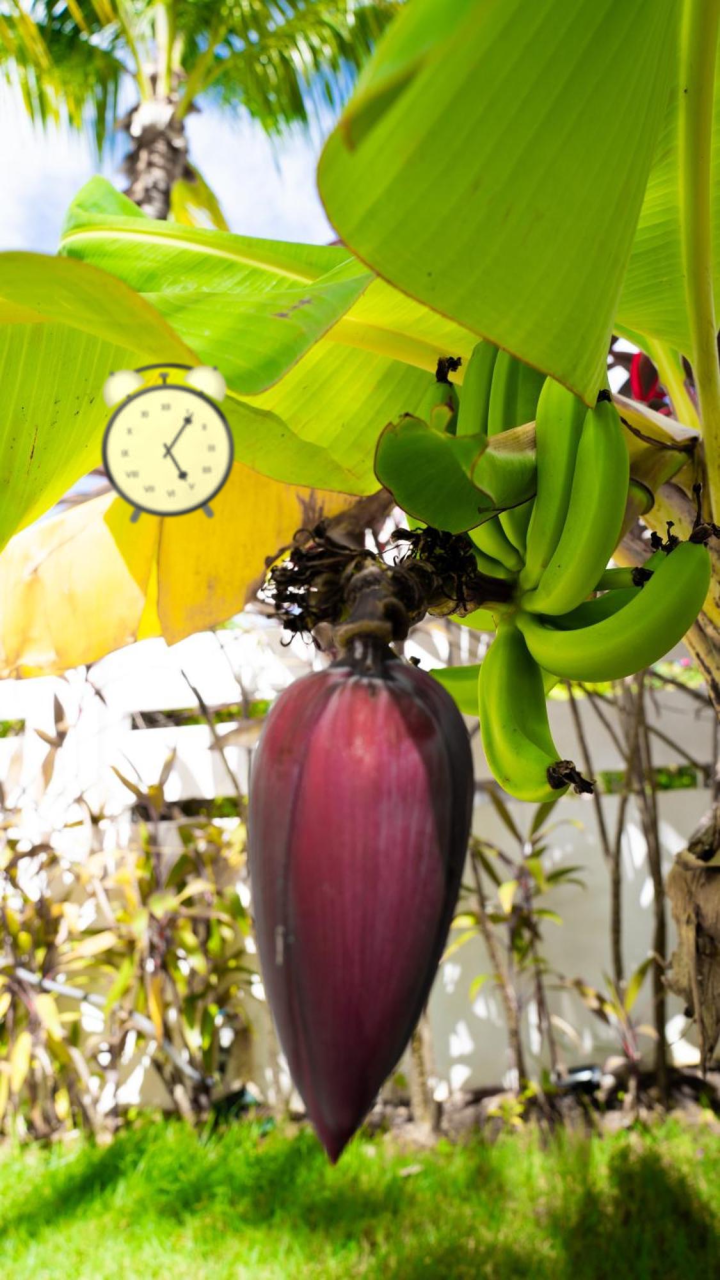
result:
5.06
